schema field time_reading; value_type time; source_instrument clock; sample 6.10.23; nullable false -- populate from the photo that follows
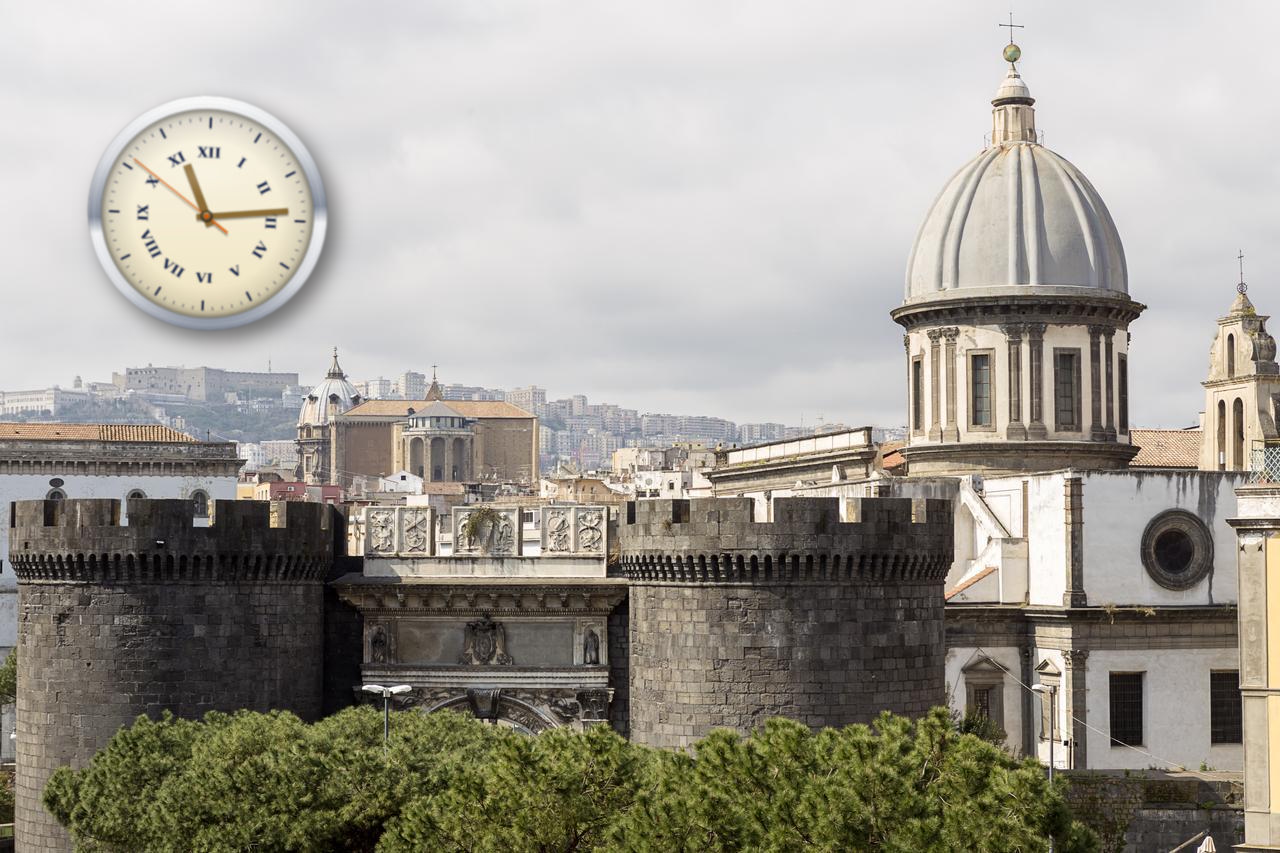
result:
11.13.51
